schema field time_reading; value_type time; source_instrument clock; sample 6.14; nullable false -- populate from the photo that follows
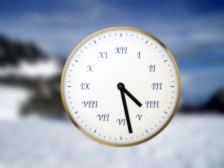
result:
4.28
